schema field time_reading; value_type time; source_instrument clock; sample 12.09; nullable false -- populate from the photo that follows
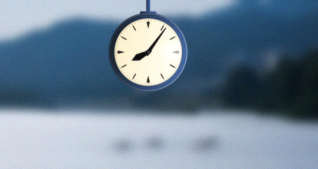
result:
8.06
